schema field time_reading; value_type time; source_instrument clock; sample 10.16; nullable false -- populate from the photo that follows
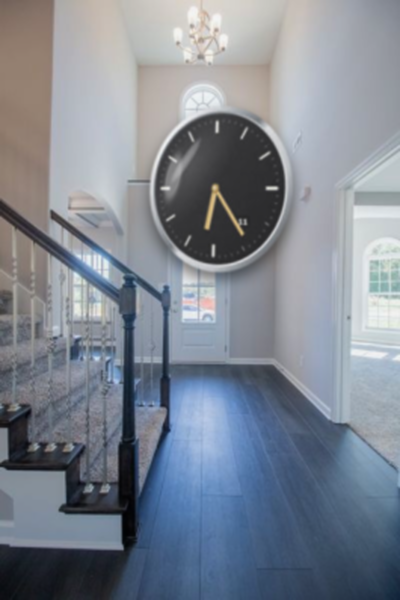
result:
6.24
